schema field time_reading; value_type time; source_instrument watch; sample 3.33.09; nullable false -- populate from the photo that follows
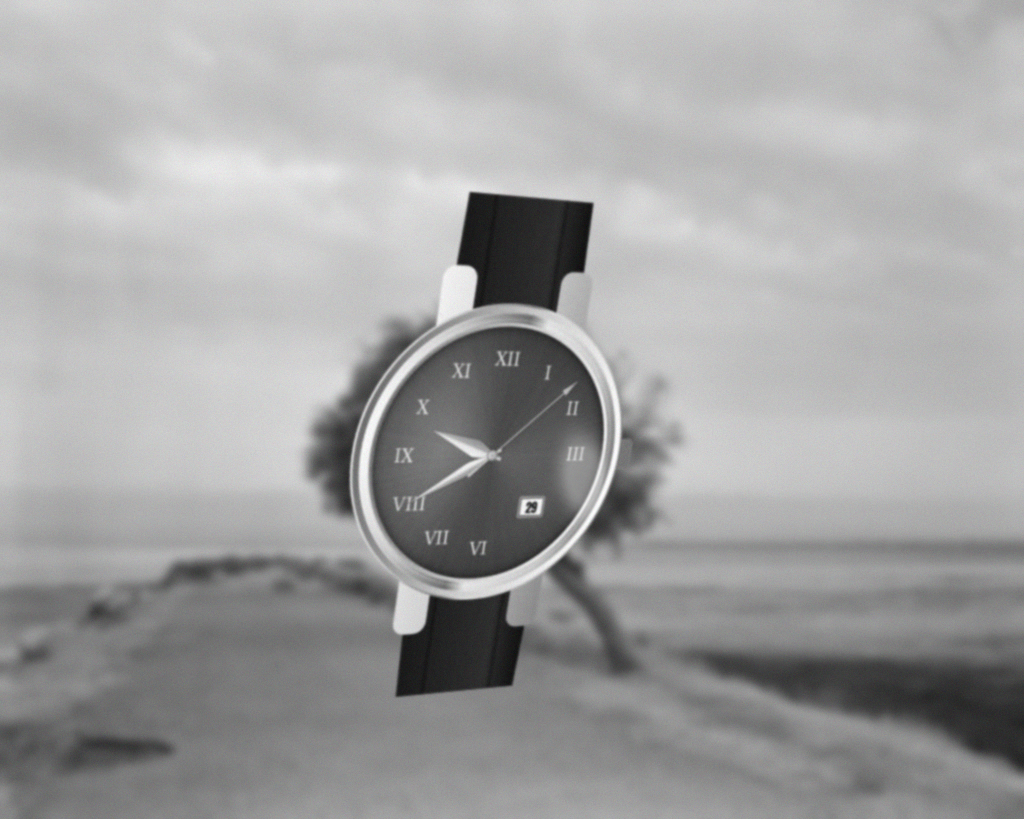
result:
9.40.08
